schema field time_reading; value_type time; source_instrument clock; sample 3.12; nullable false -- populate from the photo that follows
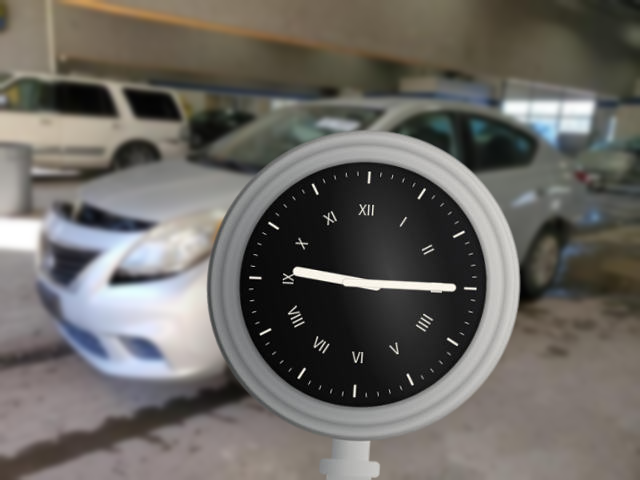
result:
9.15
